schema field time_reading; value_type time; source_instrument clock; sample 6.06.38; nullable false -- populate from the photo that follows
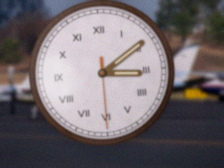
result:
3.09.30
